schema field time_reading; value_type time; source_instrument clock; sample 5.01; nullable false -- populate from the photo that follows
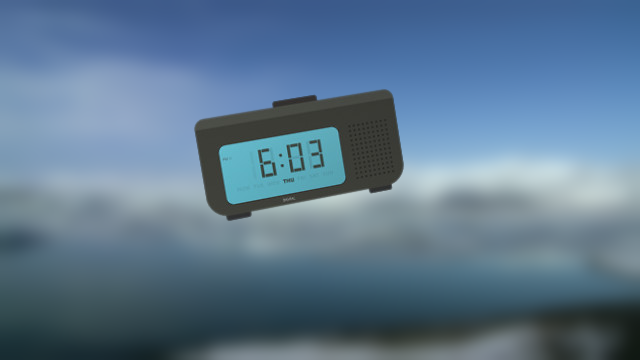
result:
6.03
